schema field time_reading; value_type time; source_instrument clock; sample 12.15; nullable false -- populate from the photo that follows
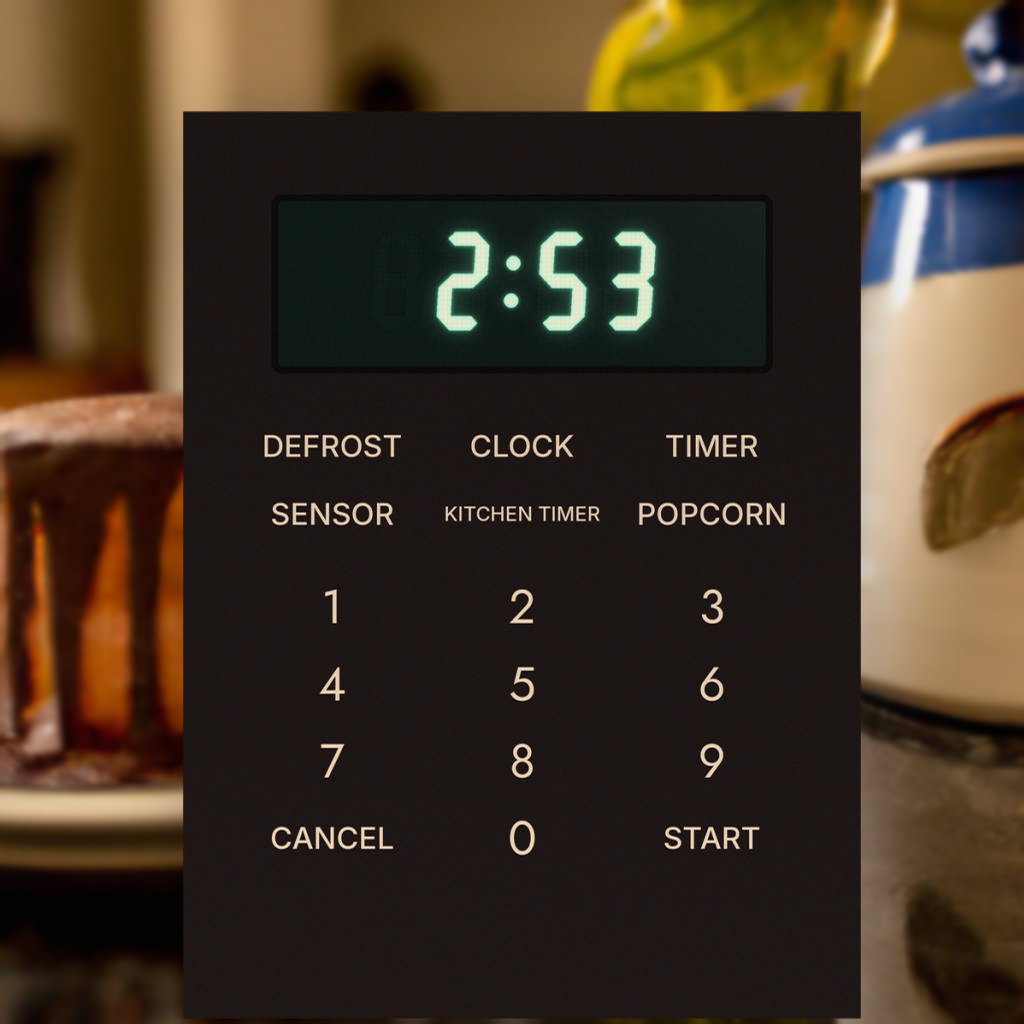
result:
2.53
